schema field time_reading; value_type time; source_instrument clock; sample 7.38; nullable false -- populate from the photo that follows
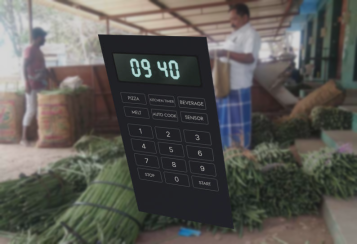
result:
9.40
